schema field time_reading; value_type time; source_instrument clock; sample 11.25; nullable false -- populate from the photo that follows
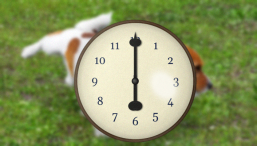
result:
6.00
